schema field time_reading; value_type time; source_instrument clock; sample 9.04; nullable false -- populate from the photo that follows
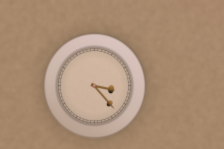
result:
3.23
